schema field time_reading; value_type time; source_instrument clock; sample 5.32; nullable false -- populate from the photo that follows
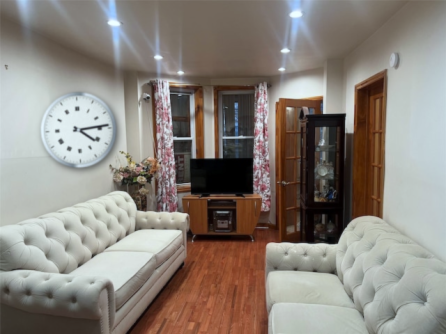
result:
4.14
